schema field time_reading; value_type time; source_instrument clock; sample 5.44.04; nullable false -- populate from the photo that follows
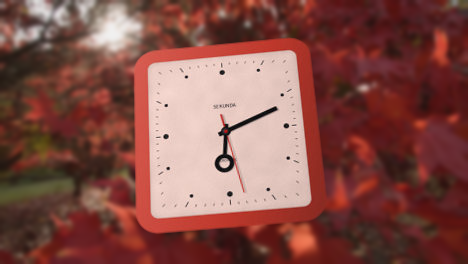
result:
6.11.28
